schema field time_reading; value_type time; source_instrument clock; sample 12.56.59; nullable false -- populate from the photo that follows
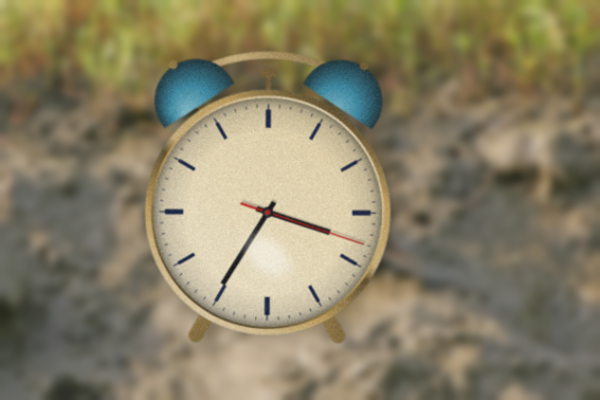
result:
3.35.18
